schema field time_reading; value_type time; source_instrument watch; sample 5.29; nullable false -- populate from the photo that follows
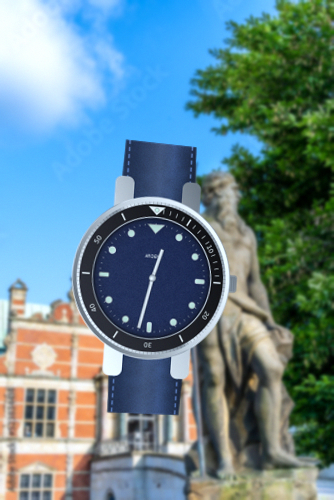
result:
12.32
